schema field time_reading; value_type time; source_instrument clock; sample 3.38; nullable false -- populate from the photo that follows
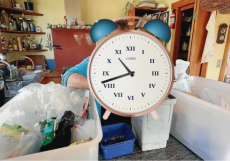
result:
10.42
